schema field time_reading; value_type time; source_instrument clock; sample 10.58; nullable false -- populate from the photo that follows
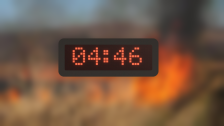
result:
4.46
